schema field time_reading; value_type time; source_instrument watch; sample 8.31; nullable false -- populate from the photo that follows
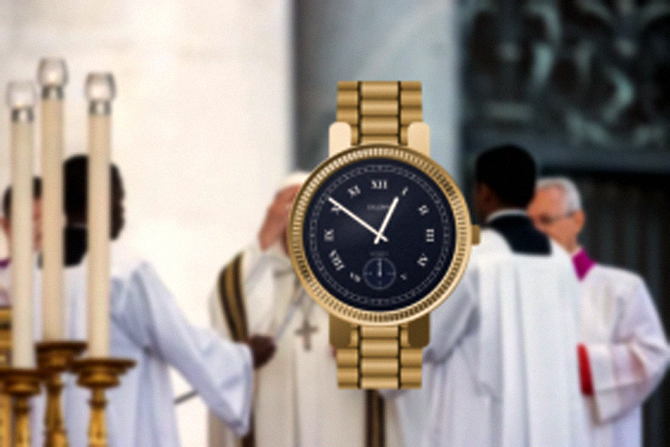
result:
12.51
